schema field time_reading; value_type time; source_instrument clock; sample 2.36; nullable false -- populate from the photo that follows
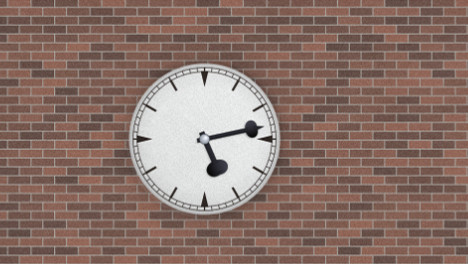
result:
5.13
